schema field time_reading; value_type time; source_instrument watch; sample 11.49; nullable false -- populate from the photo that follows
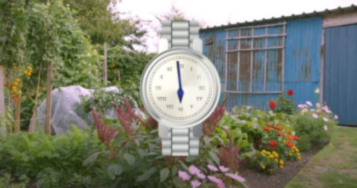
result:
5.59
